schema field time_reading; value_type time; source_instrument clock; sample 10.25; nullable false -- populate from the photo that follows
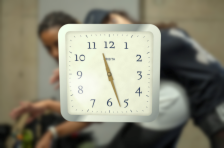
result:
11.27
